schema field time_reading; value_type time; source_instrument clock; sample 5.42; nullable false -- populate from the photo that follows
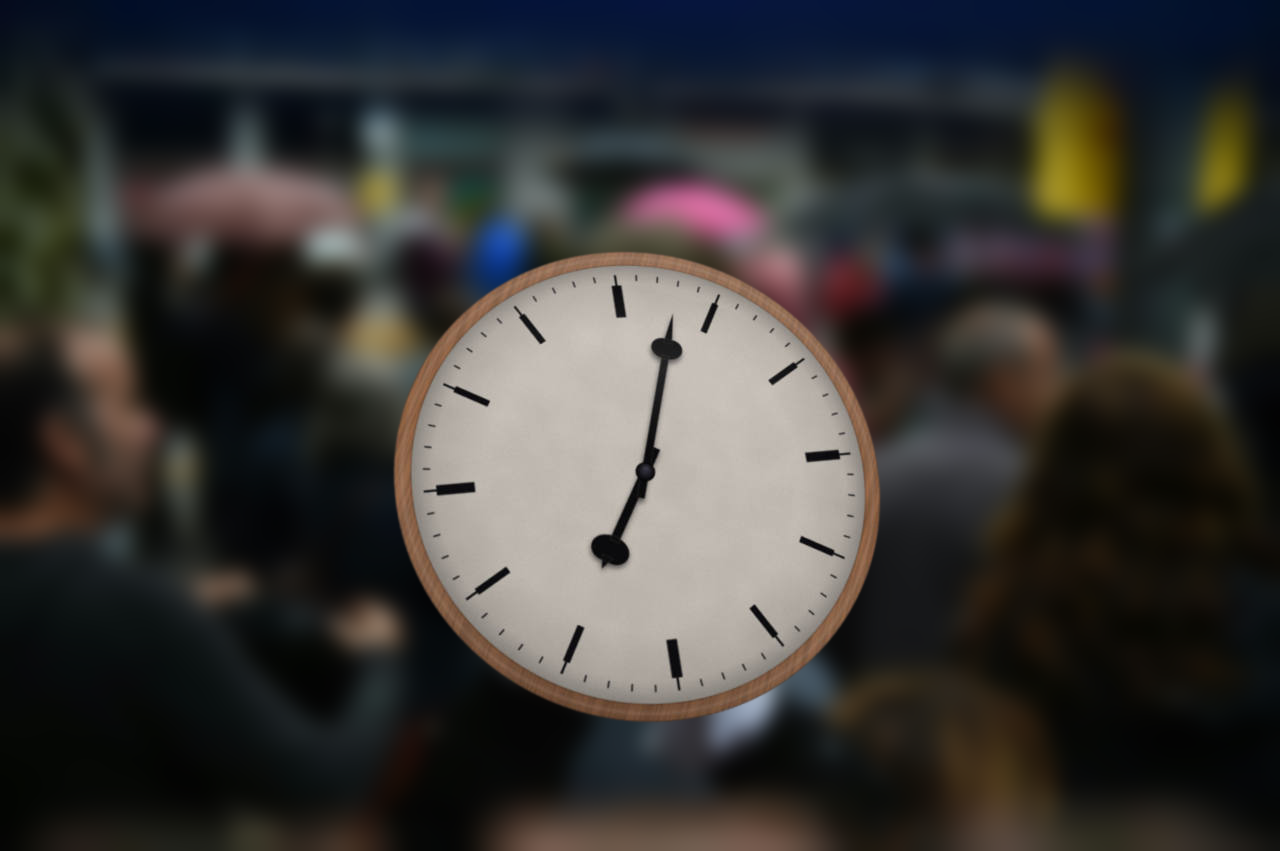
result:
7.03
